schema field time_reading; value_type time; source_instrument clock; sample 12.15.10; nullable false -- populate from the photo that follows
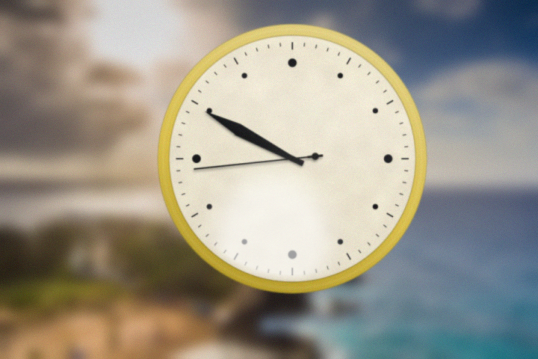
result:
9.49.44
